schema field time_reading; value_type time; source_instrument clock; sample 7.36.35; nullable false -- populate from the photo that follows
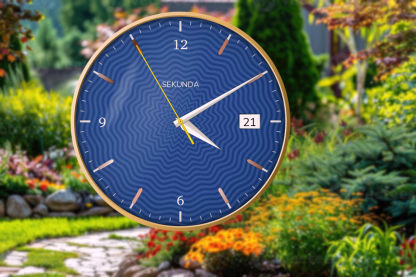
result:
4.09.55
